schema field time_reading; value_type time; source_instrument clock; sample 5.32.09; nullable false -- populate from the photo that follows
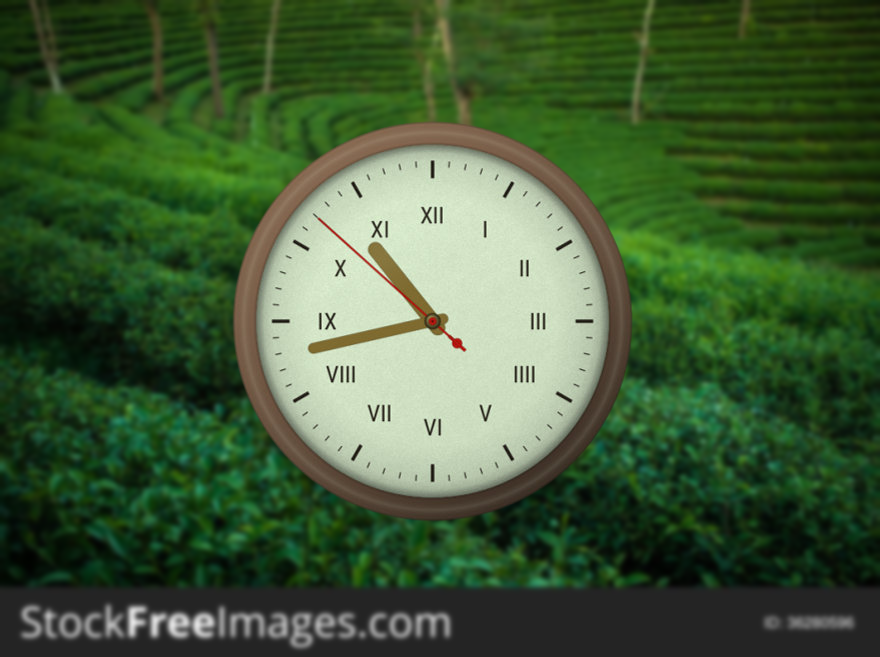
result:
10.42.52
